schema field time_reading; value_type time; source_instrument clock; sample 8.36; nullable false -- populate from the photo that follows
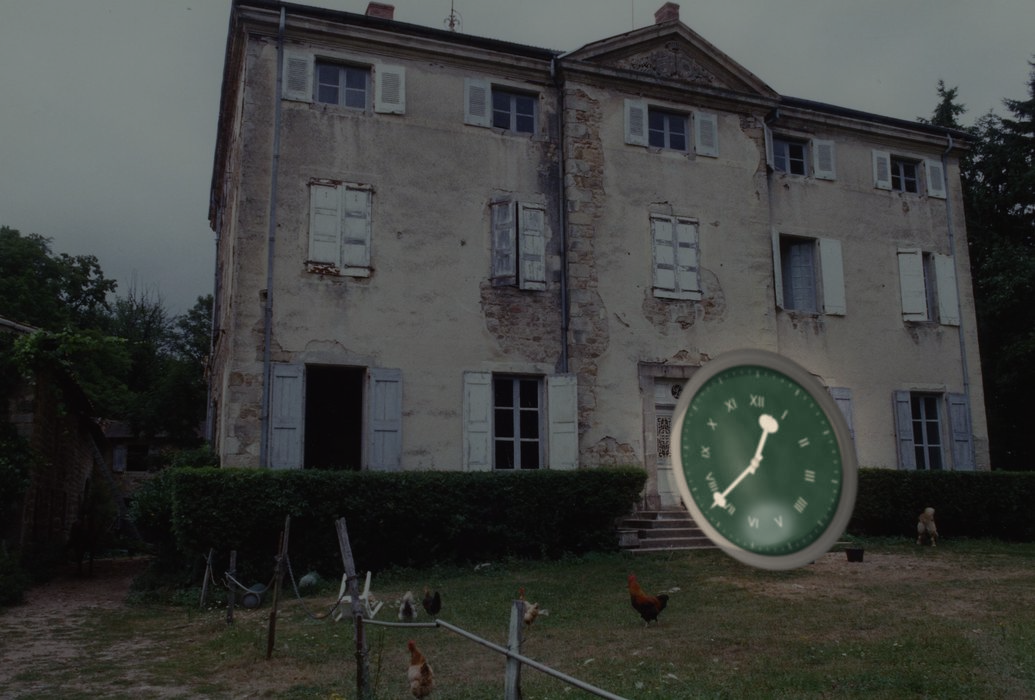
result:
12.37
